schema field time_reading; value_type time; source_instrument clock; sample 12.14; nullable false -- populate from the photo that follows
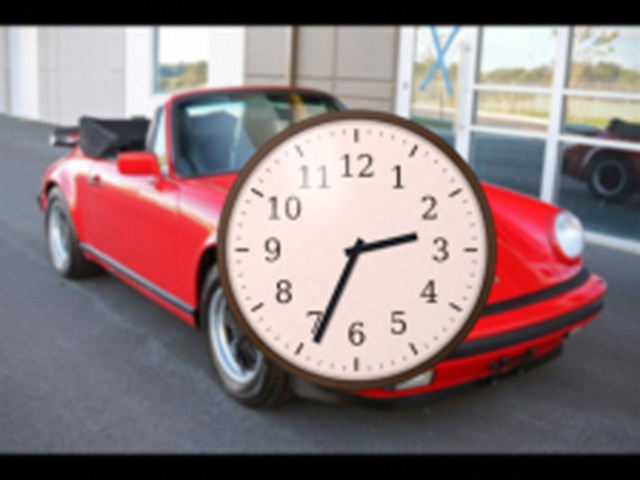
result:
2.34
